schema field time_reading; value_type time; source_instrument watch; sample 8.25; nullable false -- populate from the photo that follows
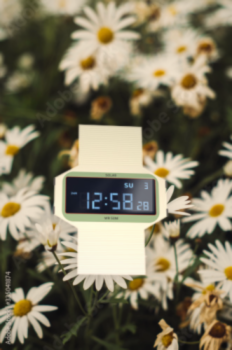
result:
12.58
